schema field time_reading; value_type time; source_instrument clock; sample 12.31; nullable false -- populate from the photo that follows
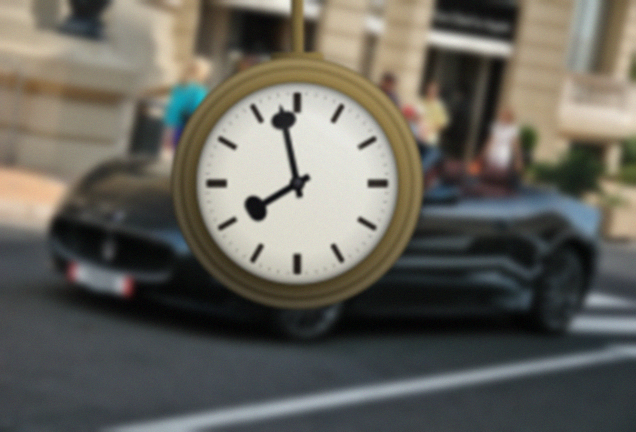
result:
7.58
